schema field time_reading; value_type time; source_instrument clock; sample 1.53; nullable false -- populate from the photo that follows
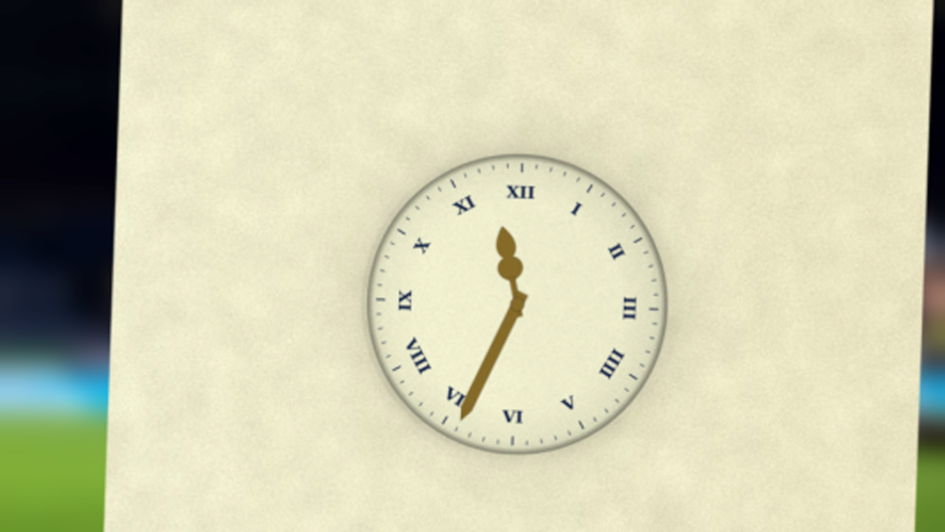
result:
11.34
